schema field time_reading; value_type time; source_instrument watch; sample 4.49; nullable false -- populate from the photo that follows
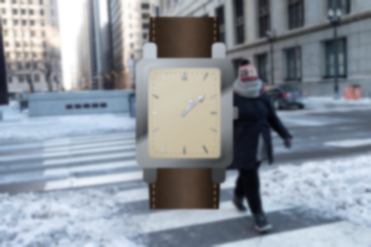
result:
1.08
